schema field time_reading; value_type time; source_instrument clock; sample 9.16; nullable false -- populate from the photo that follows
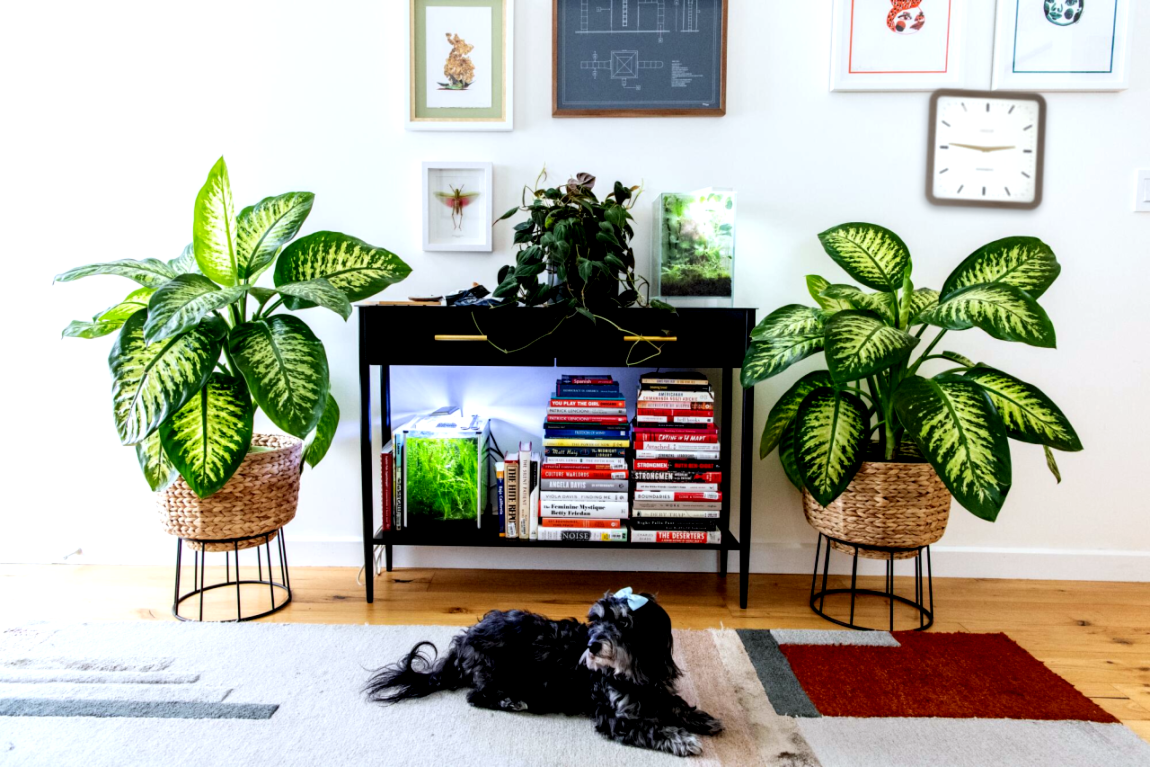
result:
2.46
